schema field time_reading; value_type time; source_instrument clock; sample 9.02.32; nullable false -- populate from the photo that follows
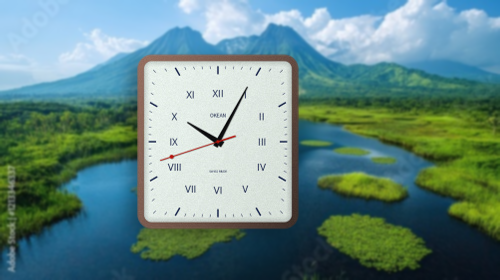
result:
10.04.42
